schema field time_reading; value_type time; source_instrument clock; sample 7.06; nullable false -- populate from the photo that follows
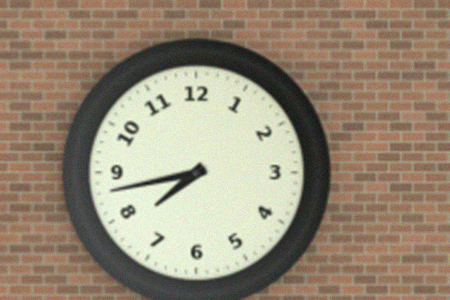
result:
7.43
